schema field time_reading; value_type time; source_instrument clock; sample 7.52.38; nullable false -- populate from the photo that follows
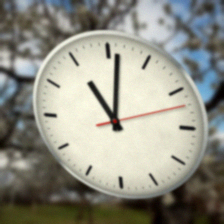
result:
11.01.12
